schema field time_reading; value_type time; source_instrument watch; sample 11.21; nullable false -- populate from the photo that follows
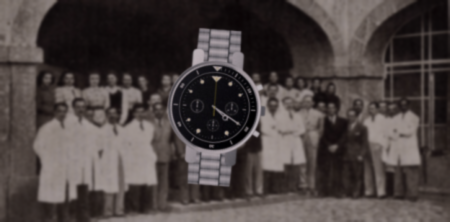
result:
4.20
